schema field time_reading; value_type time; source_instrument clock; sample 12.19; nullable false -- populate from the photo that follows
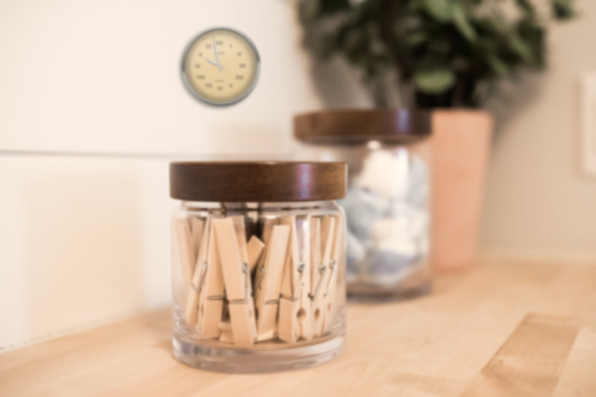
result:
9.58
